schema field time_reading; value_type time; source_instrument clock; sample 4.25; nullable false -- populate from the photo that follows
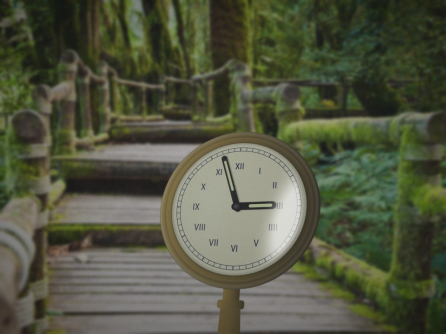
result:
2.57
